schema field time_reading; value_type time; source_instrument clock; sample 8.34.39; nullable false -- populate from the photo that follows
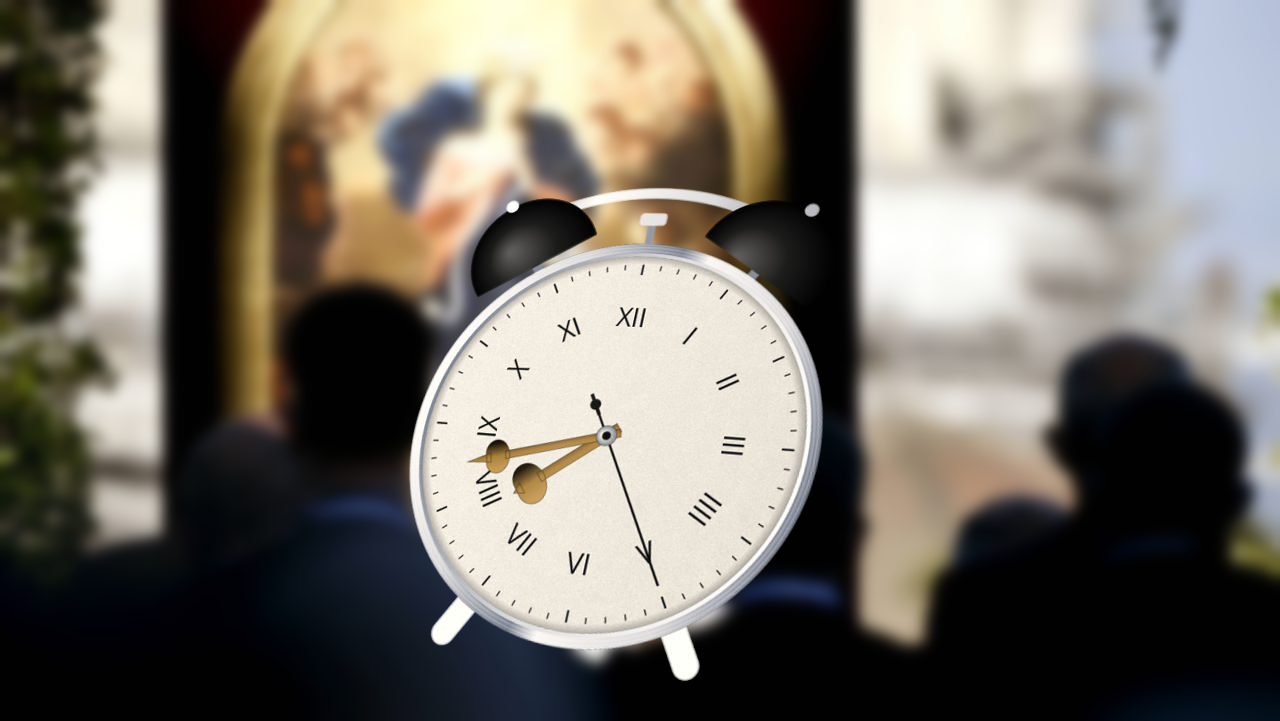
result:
7.42.25
